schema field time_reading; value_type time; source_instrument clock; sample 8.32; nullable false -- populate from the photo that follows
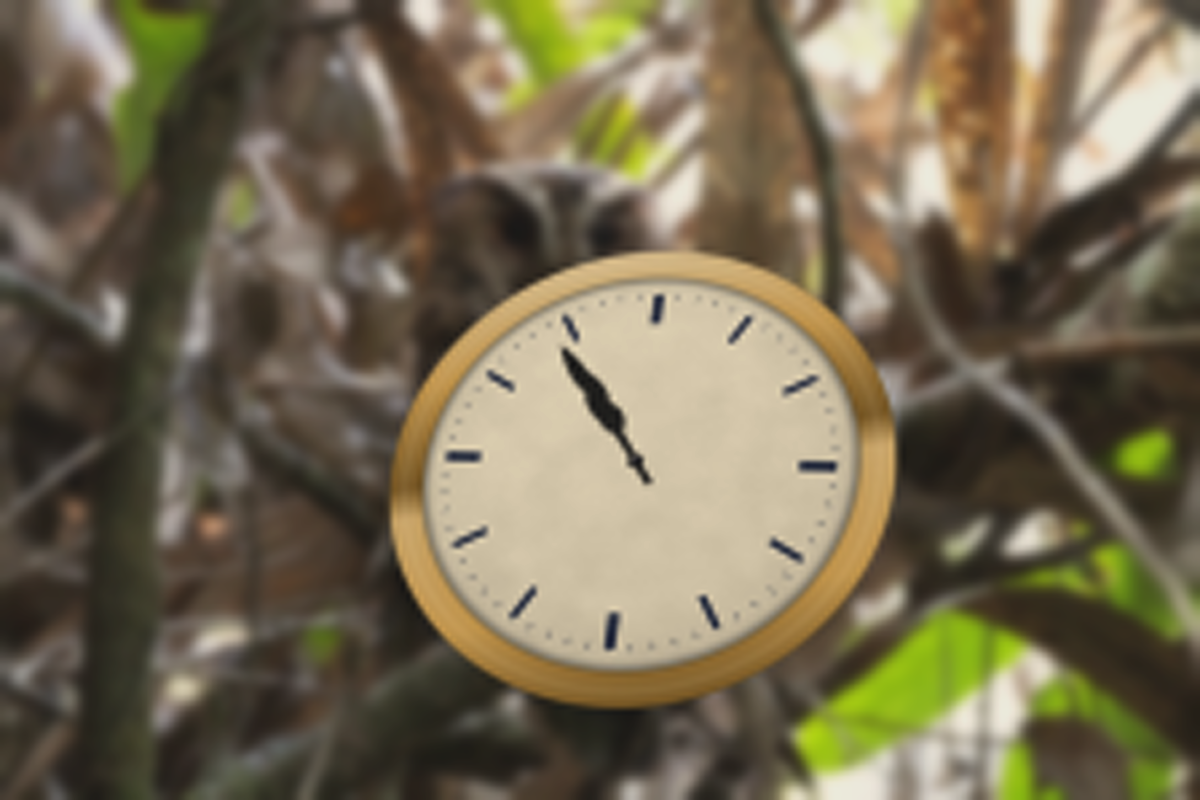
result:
10.54
